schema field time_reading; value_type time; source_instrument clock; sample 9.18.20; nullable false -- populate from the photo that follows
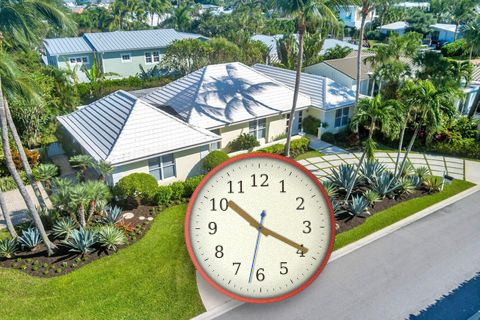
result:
10.19.32
